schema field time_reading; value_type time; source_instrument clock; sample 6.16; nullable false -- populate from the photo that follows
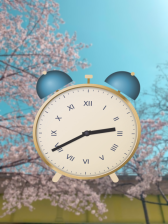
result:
2.40
